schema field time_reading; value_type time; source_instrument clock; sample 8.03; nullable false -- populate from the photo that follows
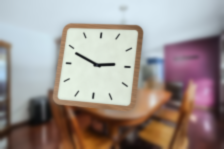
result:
2.49
